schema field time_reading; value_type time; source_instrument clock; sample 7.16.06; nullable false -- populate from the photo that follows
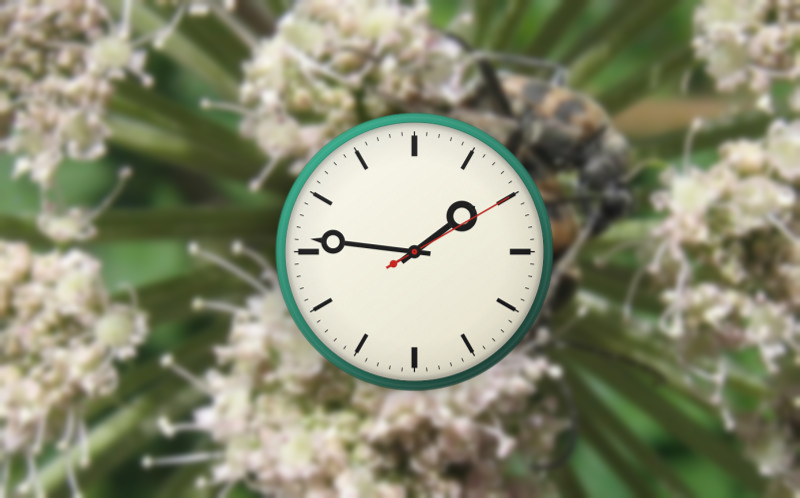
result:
1.46.10
